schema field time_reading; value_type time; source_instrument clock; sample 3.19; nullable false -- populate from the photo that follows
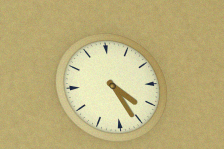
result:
4.26
